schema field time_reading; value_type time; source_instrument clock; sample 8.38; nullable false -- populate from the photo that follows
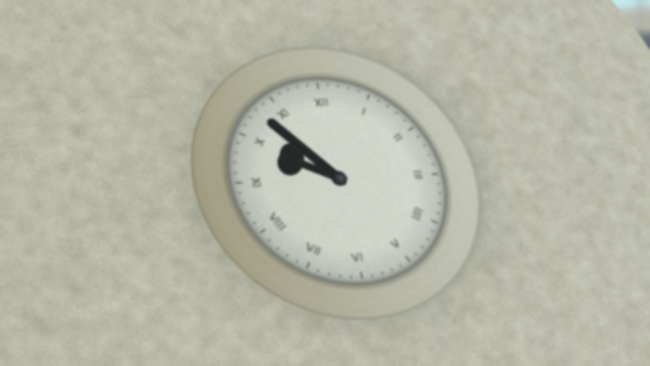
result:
9.53
